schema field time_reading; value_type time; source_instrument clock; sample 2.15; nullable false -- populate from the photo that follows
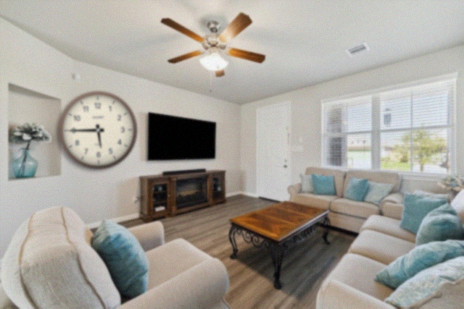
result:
5.45
